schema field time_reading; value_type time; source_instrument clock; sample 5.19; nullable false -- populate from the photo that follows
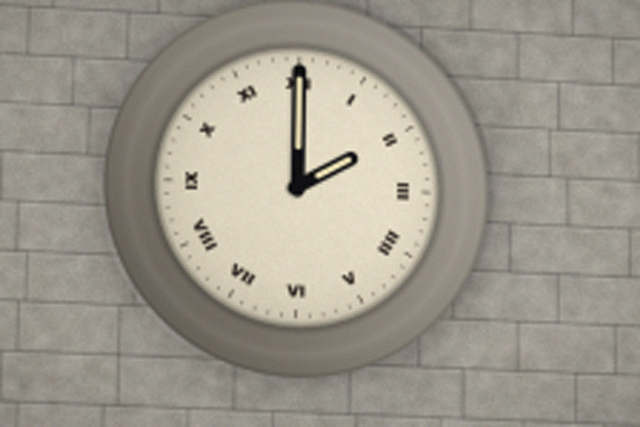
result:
2.00
